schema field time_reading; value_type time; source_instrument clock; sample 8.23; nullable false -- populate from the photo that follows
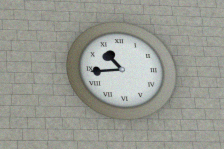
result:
10.44
